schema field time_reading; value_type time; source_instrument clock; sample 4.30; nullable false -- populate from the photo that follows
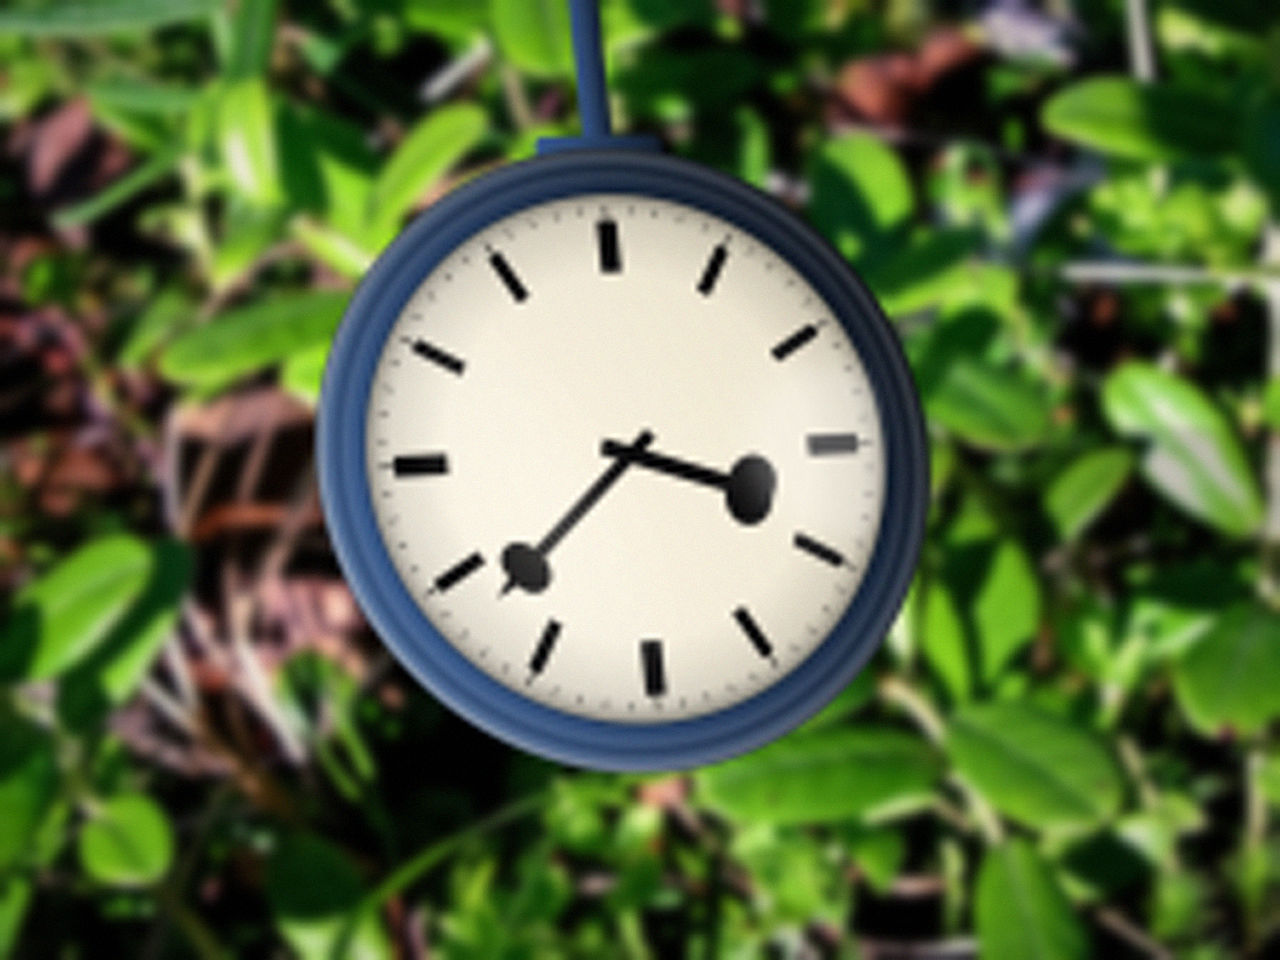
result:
3.38
